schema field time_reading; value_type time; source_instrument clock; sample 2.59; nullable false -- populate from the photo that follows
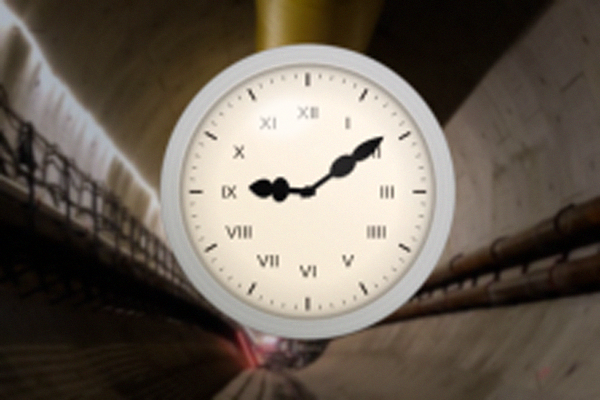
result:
9.09
